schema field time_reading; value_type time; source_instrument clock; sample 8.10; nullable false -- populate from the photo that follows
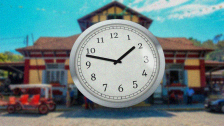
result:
1.48
